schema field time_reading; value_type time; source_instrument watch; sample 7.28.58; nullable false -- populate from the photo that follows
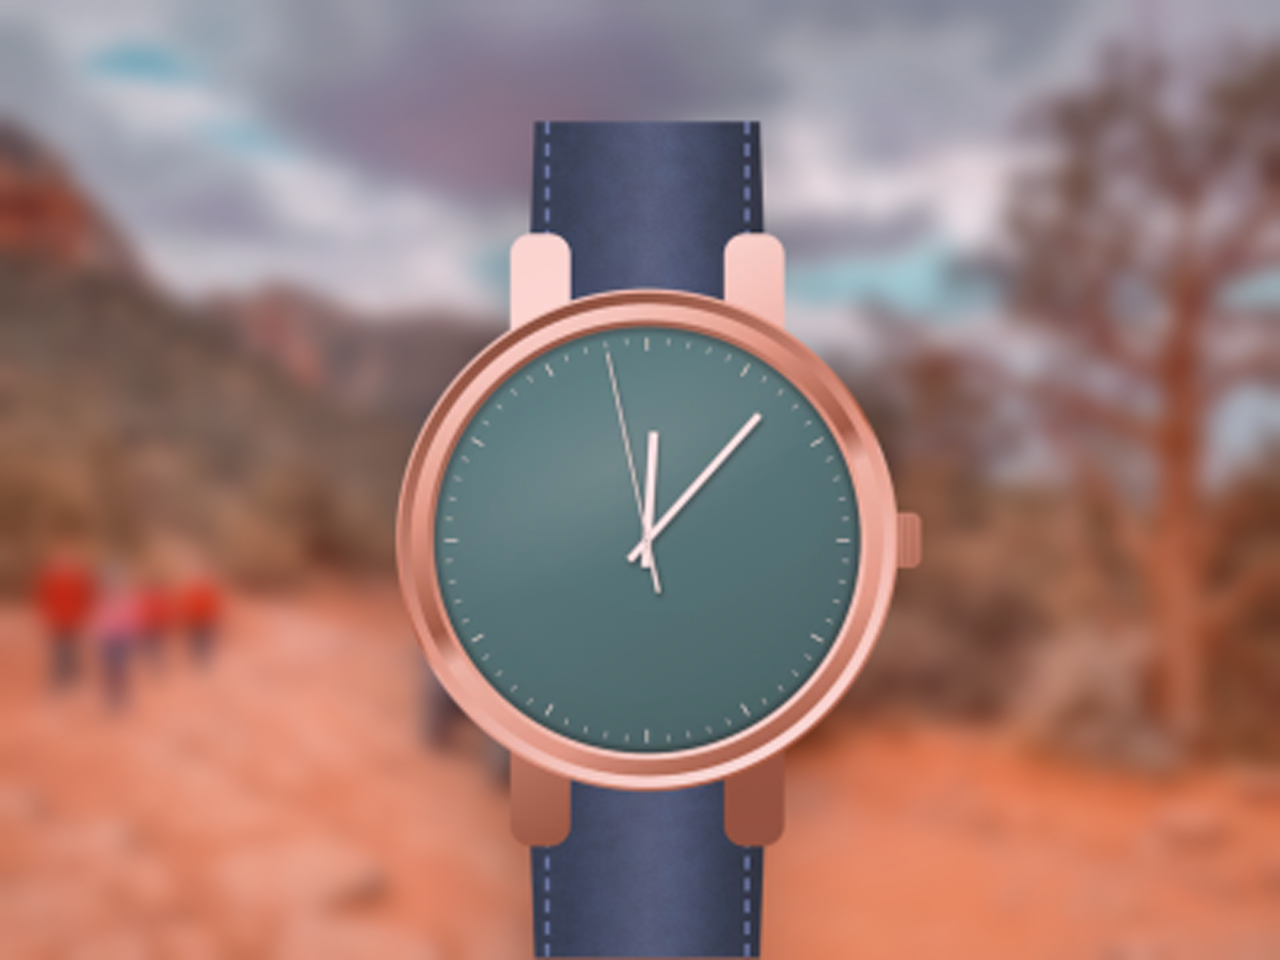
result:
12.06.58
